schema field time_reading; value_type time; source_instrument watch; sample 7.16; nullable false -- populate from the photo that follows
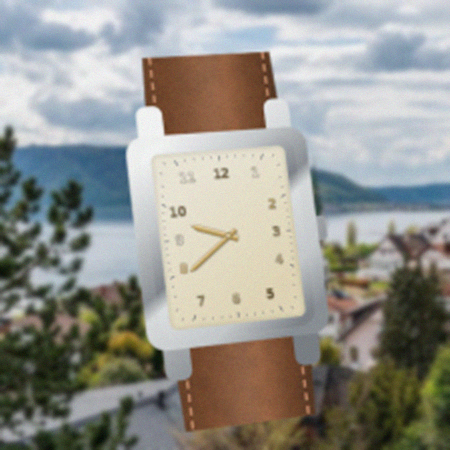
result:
9.39
